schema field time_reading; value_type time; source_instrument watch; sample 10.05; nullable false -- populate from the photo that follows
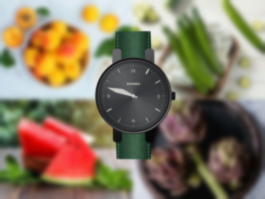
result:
9.48
